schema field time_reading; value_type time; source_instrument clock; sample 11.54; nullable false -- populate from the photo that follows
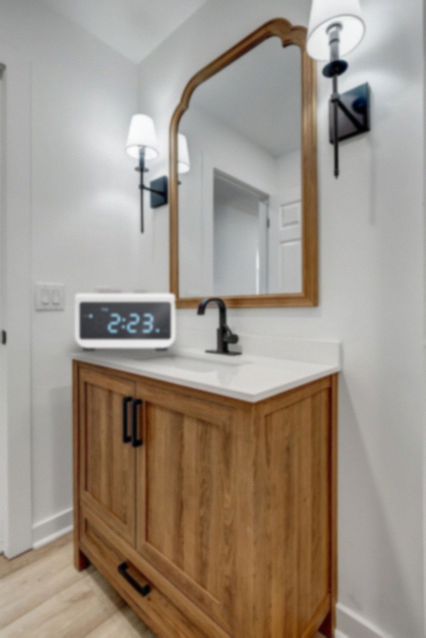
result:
2.23
